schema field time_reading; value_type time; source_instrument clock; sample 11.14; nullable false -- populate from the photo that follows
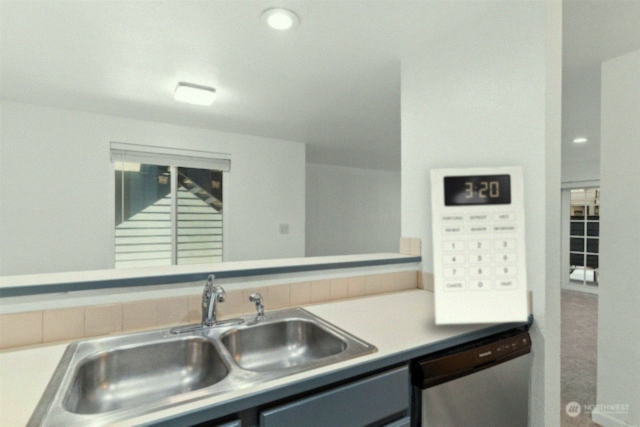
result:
3.20
